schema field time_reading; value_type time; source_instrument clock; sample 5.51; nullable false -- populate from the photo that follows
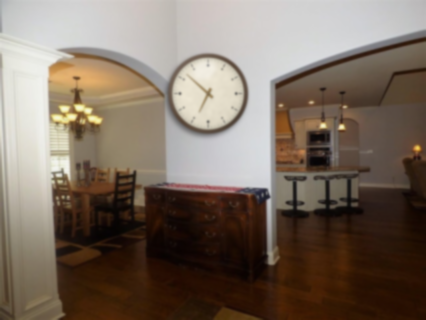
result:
6.52
